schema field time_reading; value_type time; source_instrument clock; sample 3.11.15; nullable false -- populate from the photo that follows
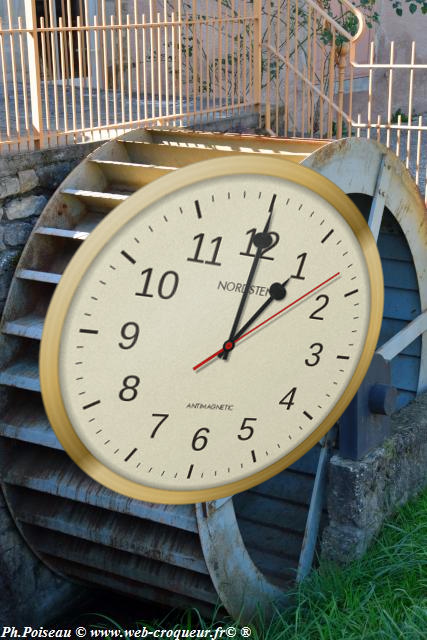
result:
1.00.08
